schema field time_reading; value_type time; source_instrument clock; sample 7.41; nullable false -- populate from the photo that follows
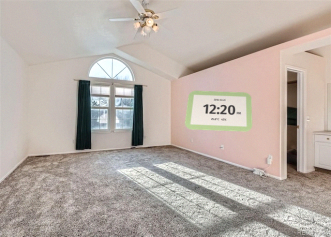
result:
12.20
